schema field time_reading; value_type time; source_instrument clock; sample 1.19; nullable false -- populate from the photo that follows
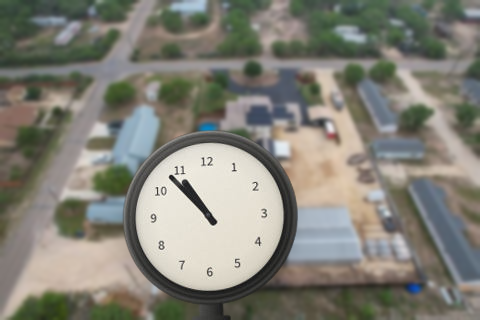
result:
10.53
